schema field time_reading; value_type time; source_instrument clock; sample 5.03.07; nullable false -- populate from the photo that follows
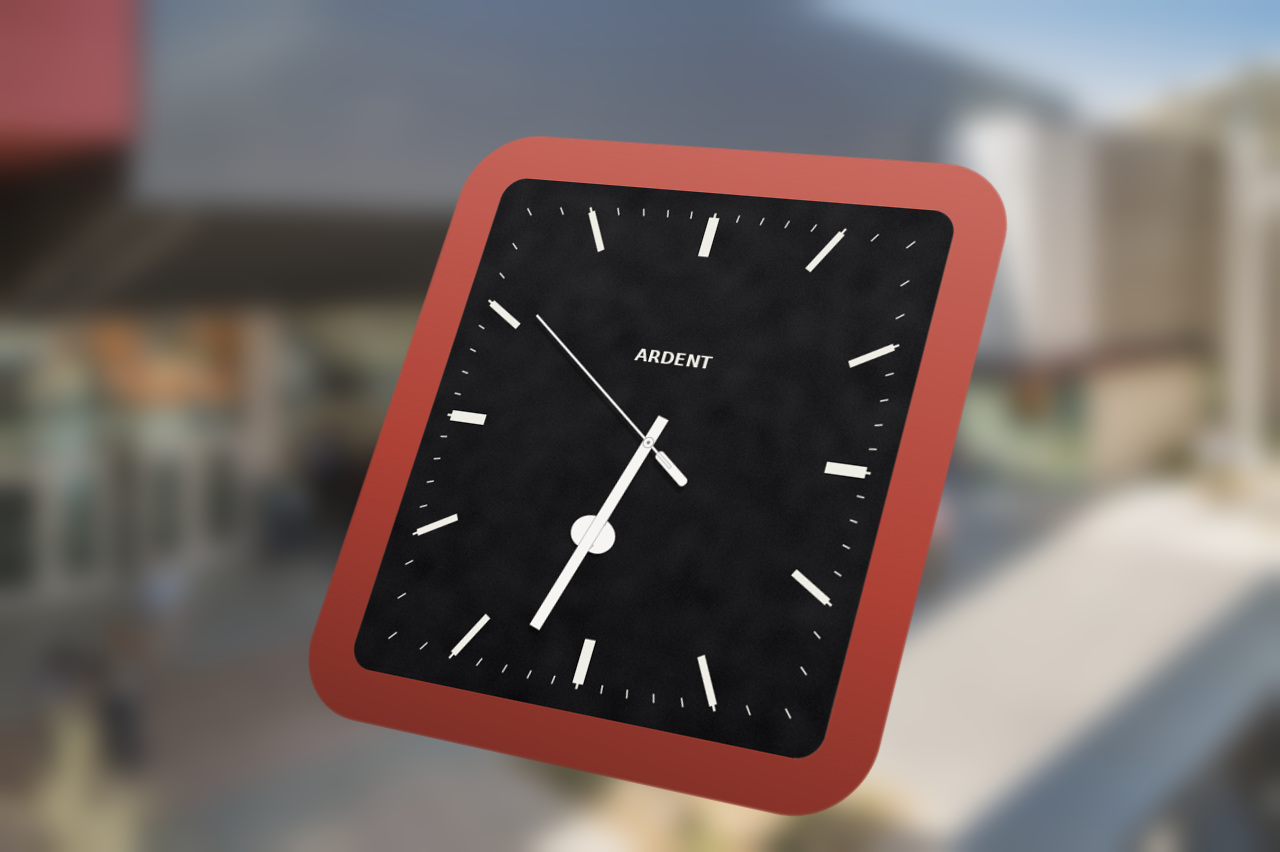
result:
6.32.51
